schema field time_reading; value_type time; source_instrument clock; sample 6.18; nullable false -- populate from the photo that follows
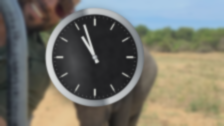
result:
10.57
